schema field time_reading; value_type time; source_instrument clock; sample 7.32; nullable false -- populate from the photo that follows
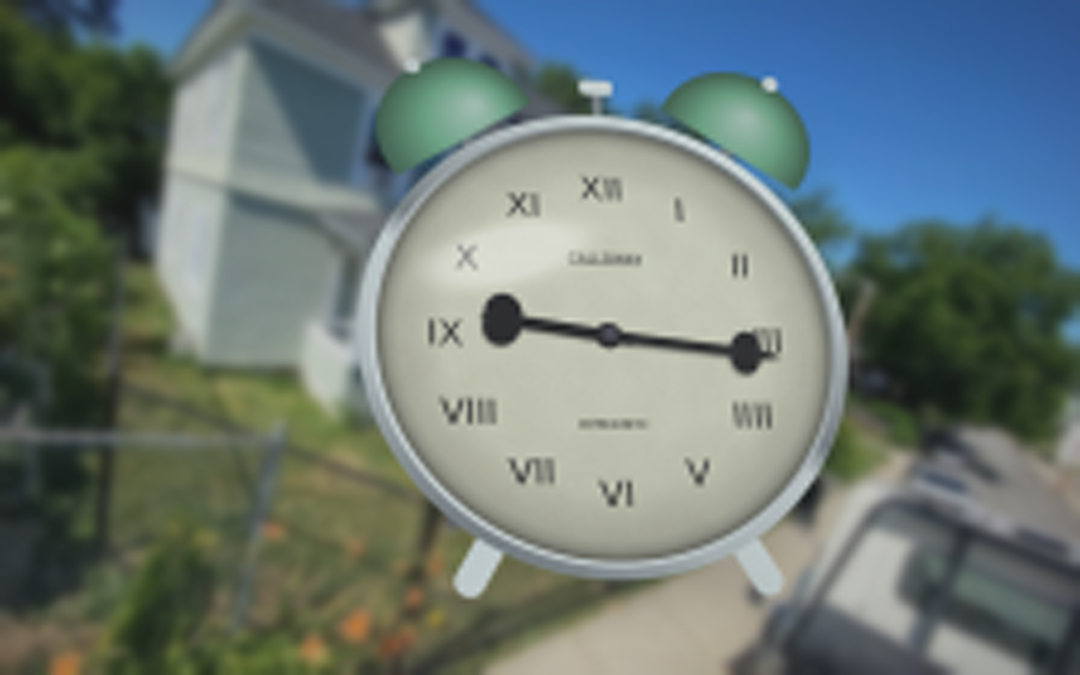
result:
9.16
